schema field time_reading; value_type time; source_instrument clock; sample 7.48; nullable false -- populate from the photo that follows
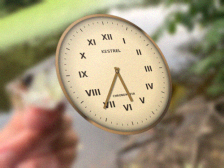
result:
5.36
